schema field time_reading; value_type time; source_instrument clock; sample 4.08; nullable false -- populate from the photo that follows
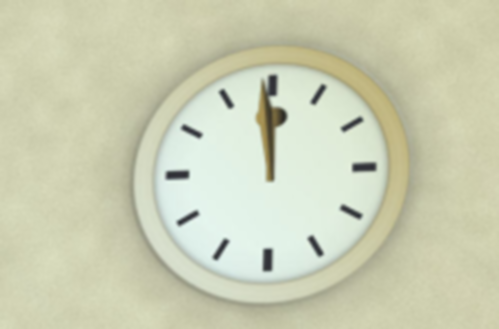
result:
11.59
